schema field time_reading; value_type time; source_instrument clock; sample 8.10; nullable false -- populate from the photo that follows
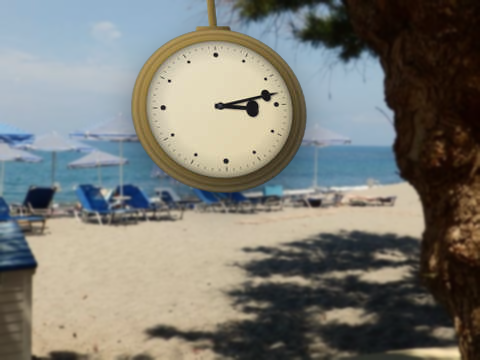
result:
3.13
